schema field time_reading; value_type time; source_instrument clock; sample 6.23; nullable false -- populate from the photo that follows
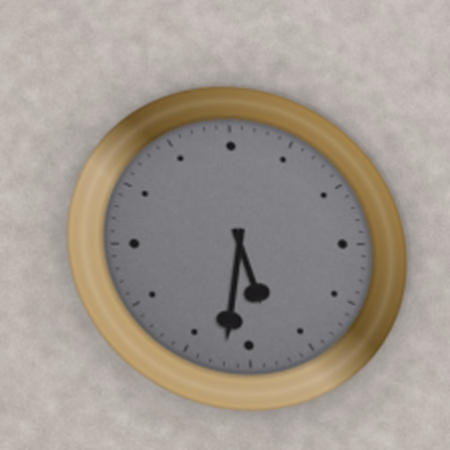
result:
5.32
